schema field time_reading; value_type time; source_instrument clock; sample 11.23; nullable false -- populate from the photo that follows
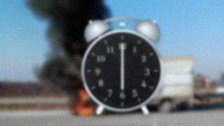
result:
6.00
